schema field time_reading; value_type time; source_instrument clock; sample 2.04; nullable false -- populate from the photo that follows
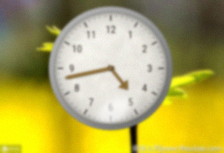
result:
4.43
